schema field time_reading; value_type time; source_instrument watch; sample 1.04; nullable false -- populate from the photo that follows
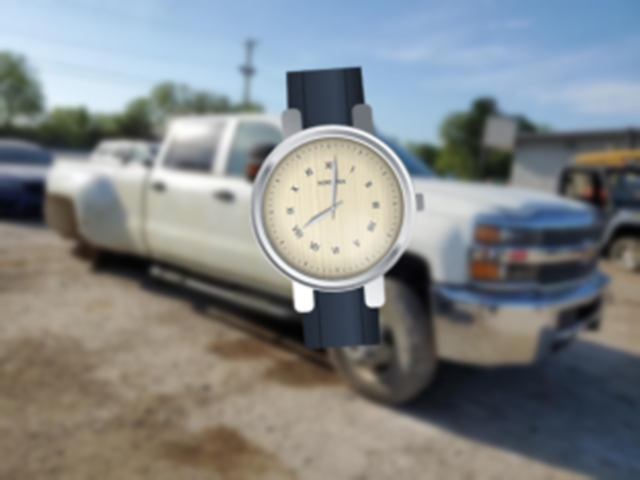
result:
8.01
